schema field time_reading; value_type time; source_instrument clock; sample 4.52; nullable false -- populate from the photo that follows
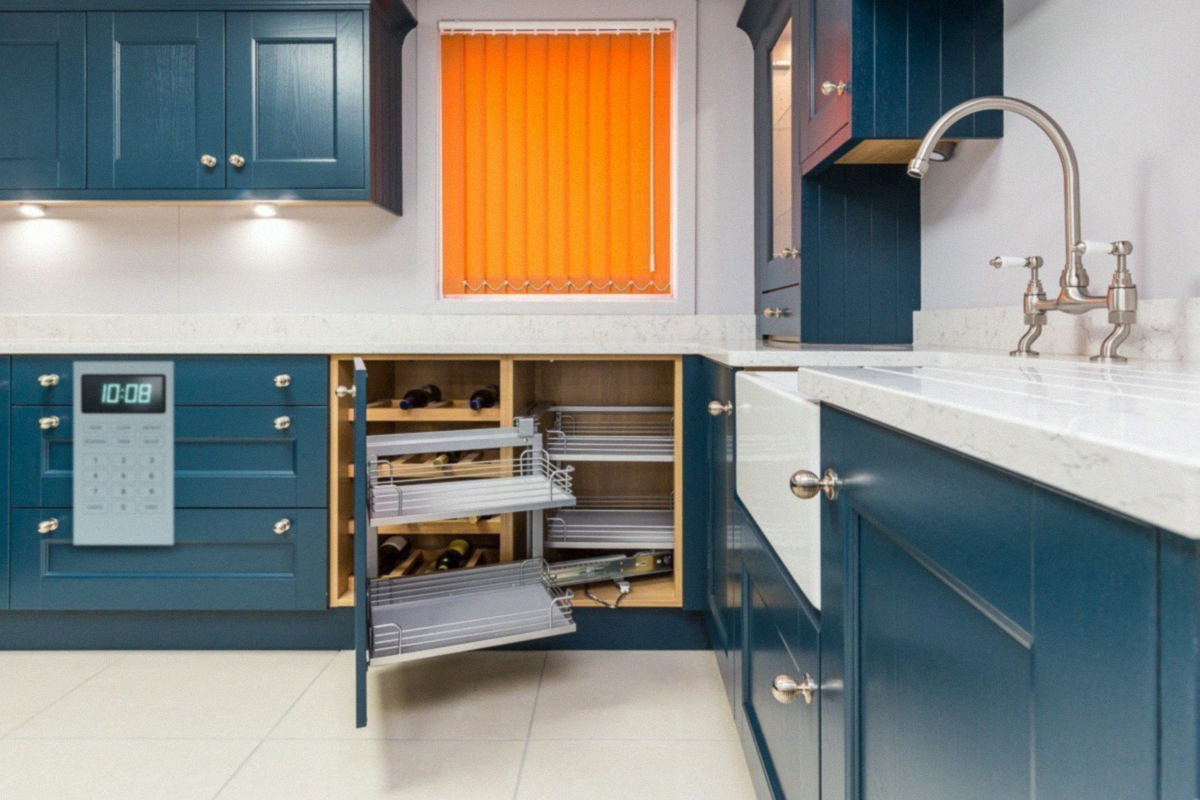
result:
10.08
